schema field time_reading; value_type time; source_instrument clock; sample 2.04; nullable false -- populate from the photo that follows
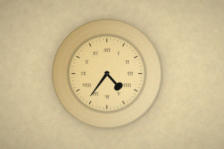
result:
4.36
